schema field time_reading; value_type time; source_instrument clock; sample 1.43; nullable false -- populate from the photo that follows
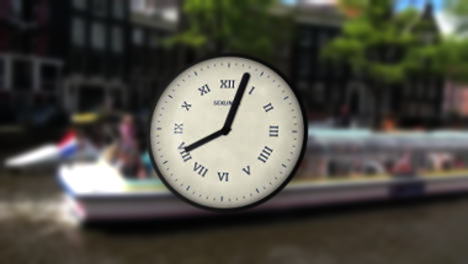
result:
8.03
